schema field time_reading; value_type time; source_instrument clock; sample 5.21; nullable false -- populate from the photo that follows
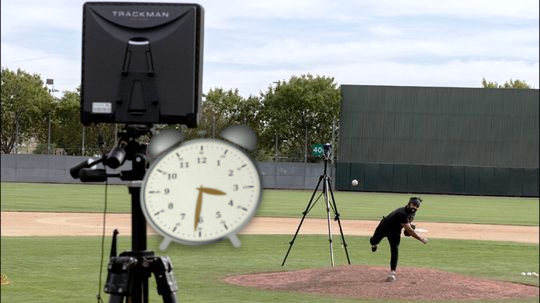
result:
3.31
